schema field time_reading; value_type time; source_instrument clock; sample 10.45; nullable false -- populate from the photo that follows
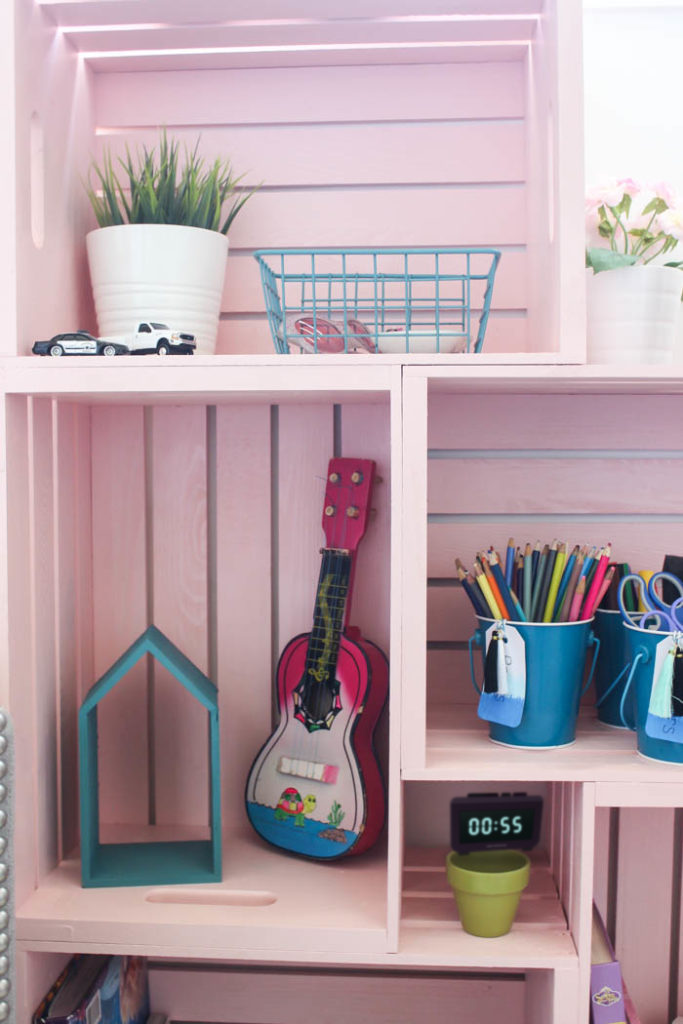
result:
0.55
